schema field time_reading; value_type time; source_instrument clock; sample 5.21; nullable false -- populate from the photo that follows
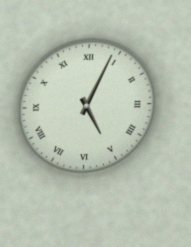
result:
5.04
